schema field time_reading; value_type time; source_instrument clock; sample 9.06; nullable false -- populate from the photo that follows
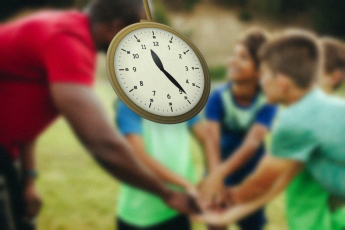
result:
11.24
